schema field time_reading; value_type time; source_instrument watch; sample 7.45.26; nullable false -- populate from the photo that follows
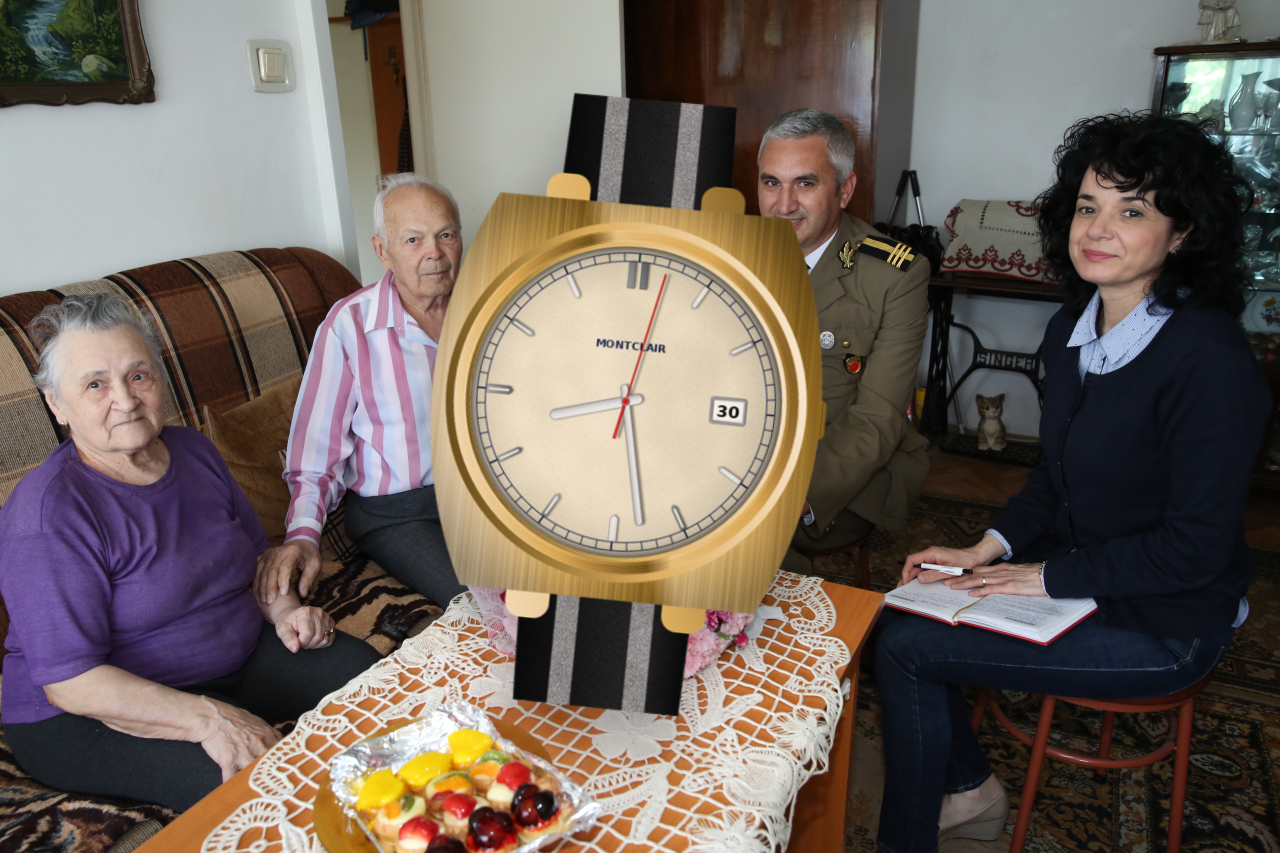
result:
8.28.02
